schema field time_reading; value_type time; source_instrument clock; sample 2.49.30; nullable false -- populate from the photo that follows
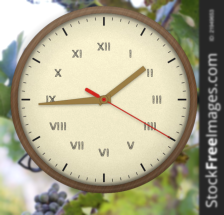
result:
1.44.20
